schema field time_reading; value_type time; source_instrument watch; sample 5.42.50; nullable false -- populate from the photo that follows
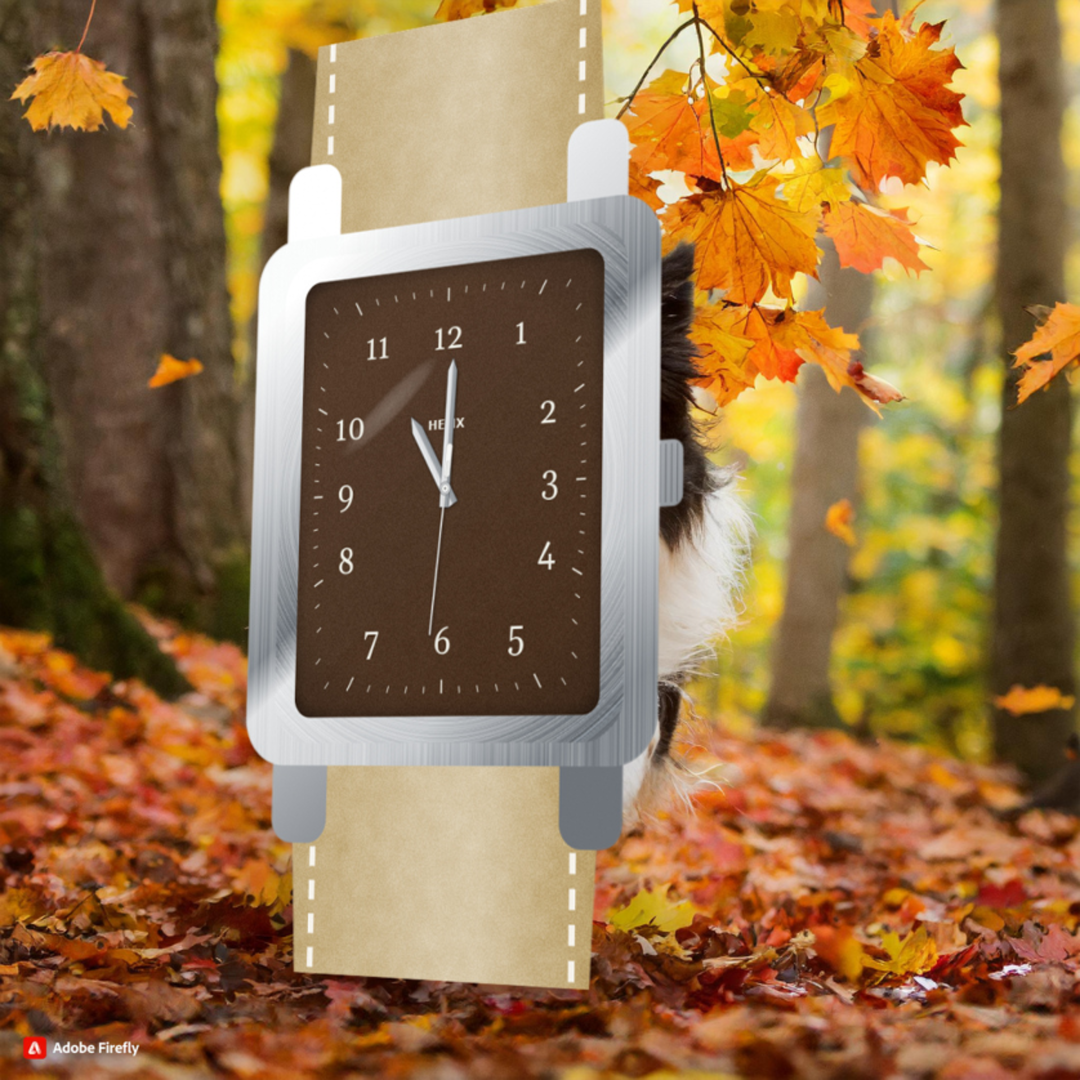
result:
11.00.31
